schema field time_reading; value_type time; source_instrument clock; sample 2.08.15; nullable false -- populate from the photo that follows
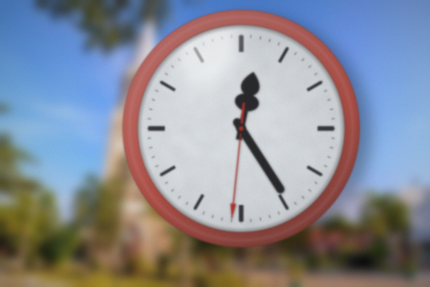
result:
12.24.31
